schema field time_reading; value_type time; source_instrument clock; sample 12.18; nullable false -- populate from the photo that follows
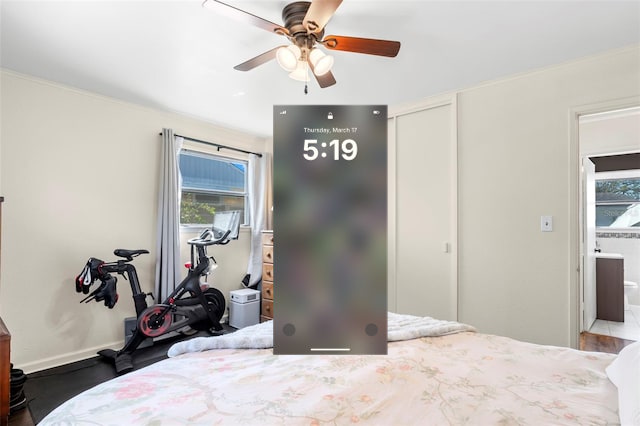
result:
5.19
